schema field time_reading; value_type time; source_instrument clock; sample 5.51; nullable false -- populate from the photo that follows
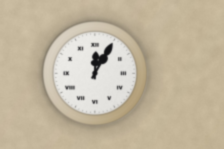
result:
12.05
